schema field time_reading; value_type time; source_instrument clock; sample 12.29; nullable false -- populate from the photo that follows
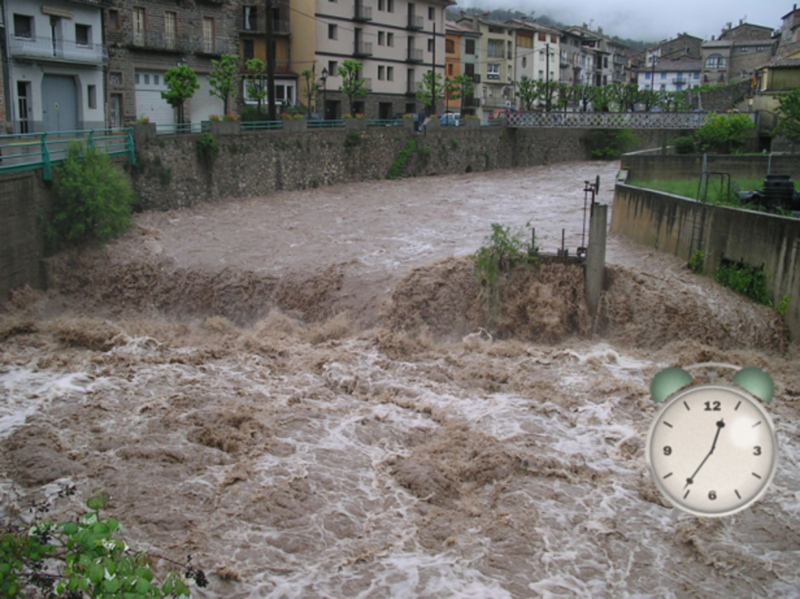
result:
12.36
